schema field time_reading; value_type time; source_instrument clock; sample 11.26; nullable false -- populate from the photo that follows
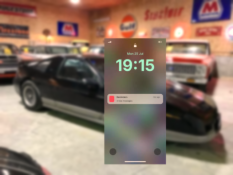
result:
19.15
